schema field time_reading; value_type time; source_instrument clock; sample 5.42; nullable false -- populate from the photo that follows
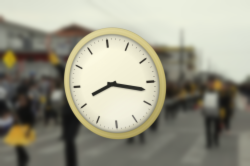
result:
8.17
